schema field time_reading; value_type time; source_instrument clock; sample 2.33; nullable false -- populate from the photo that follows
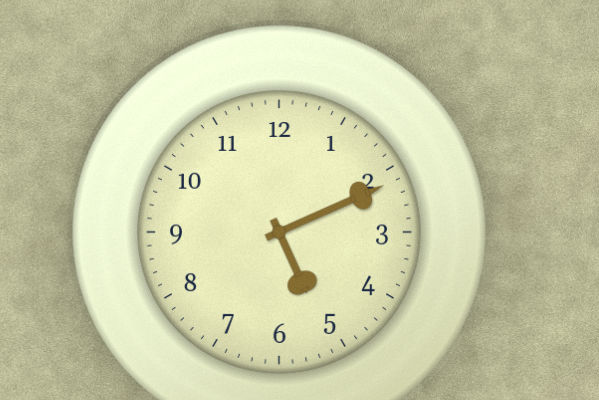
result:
5.11
